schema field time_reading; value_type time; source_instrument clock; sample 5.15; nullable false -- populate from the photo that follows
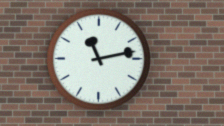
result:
11.13
